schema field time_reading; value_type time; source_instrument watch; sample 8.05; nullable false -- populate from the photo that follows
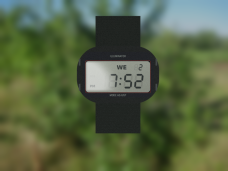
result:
7.52
